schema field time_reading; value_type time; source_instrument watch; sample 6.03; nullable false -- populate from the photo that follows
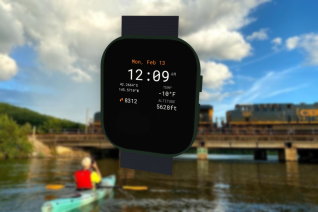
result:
12.09
